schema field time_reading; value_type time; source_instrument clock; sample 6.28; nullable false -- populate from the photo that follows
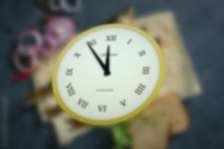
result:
11.54
